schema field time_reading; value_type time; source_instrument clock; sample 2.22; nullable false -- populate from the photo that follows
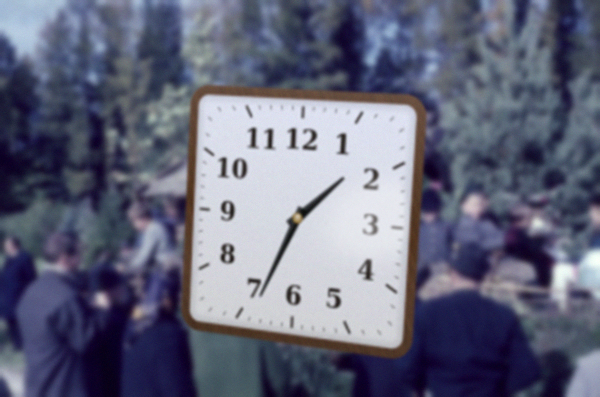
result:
1.34
